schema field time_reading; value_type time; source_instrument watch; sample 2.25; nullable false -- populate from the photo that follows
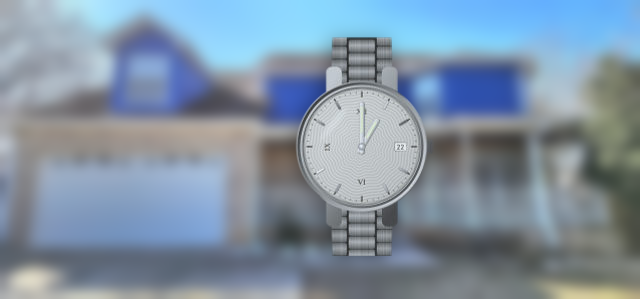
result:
1.00
